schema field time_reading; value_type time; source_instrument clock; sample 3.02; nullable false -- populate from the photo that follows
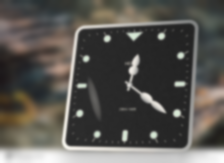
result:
12.21
